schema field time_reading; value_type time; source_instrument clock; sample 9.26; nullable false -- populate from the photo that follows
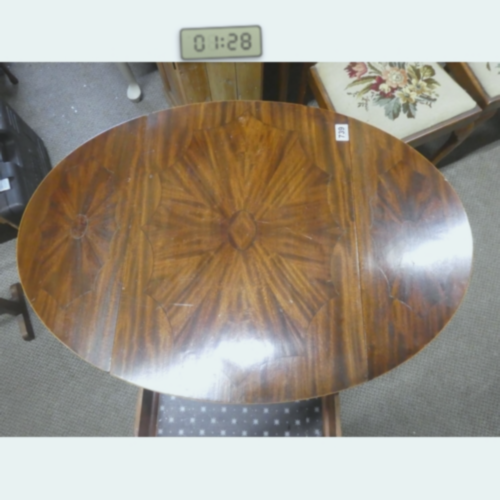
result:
1.28
